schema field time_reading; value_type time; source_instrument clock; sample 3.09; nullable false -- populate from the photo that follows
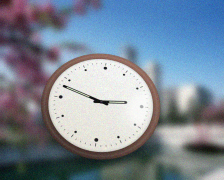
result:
2.48
